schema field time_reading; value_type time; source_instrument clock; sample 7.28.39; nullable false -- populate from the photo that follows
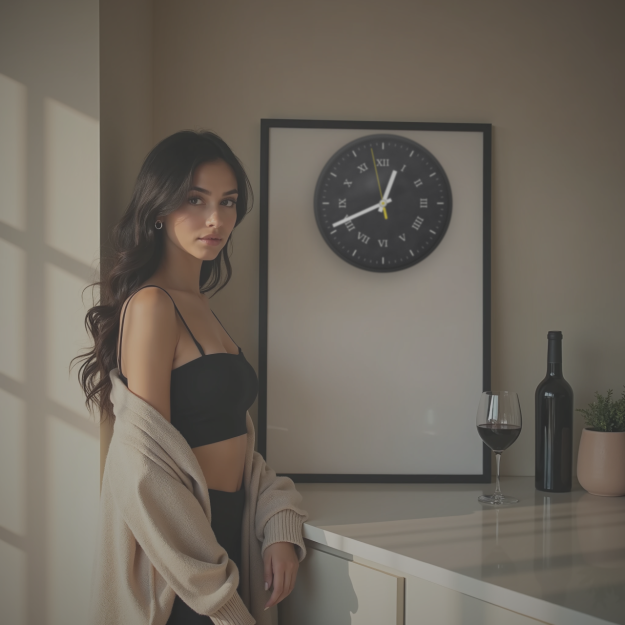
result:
12.40.58
